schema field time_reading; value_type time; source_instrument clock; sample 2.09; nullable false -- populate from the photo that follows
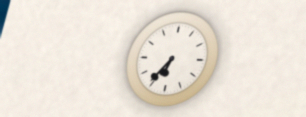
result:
6.36
